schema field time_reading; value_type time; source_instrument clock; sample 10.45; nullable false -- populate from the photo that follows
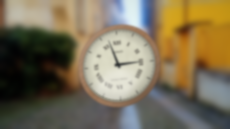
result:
2.57
